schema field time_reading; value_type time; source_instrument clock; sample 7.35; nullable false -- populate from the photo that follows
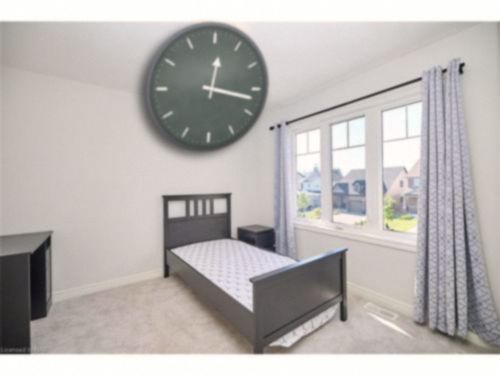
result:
12.17
